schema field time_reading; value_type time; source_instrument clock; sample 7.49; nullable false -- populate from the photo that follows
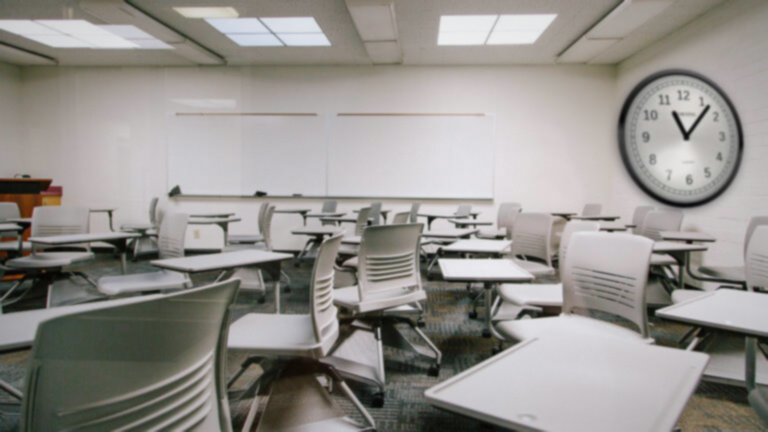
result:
11.07
